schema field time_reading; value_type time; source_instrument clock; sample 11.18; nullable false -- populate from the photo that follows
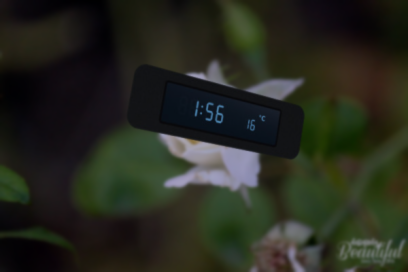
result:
1.56
